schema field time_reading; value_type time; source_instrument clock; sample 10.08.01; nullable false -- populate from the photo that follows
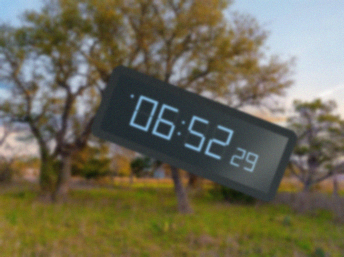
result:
6.52.29
